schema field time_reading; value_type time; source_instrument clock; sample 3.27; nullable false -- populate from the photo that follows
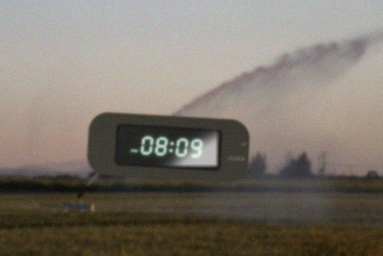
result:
8.09
